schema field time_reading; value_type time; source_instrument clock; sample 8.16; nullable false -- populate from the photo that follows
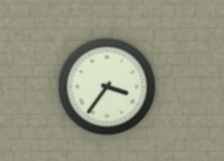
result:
3.36
